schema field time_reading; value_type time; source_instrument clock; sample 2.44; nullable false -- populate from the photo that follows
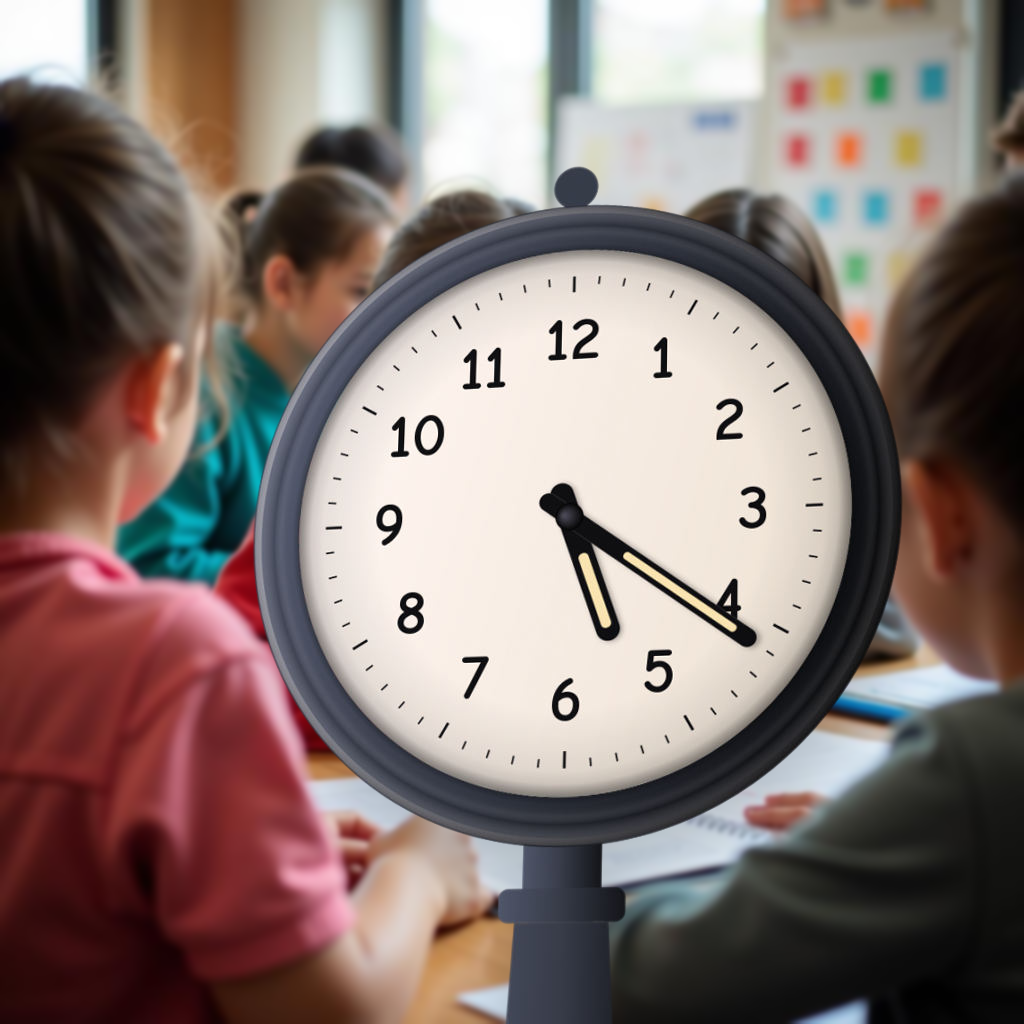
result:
5.21
